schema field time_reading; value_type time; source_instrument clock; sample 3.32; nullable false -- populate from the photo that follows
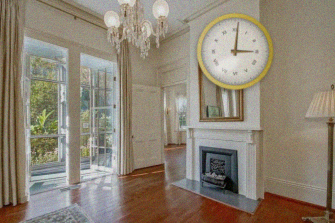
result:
3.01
